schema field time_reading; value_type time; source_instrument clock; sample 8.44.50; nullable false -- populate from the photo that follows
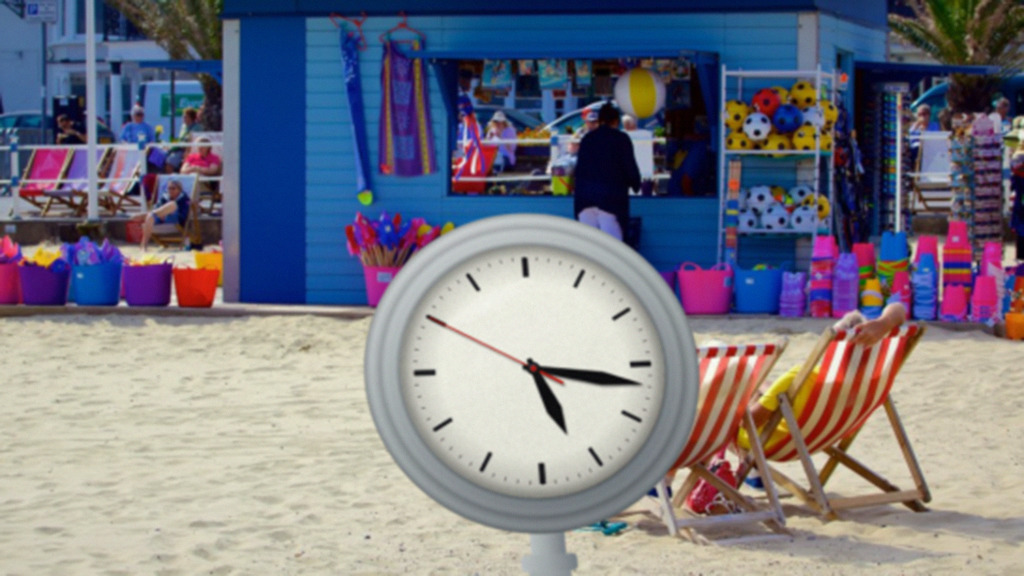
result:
5.16.50
